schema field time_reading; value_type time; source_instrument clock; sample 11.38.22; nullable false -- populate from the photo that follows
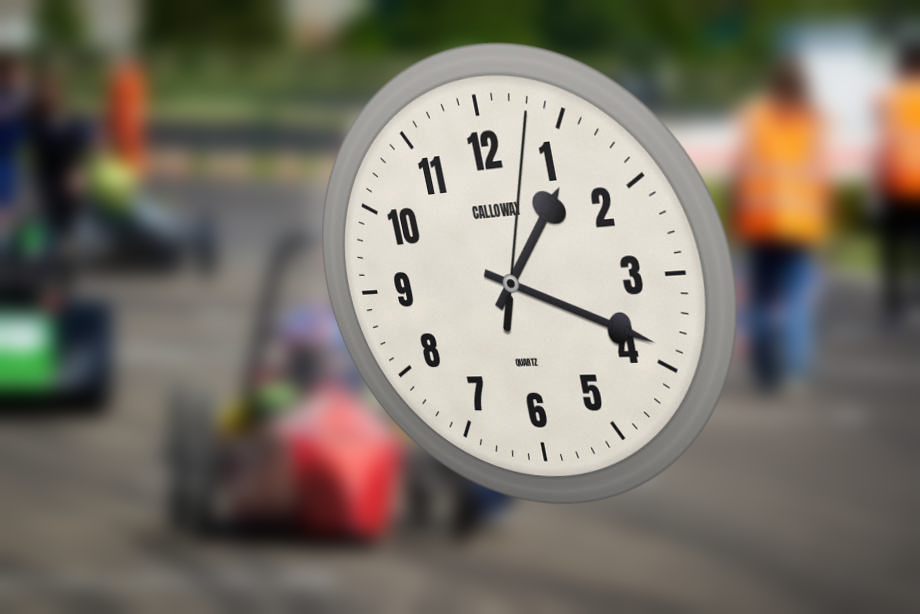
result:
1.19.03
